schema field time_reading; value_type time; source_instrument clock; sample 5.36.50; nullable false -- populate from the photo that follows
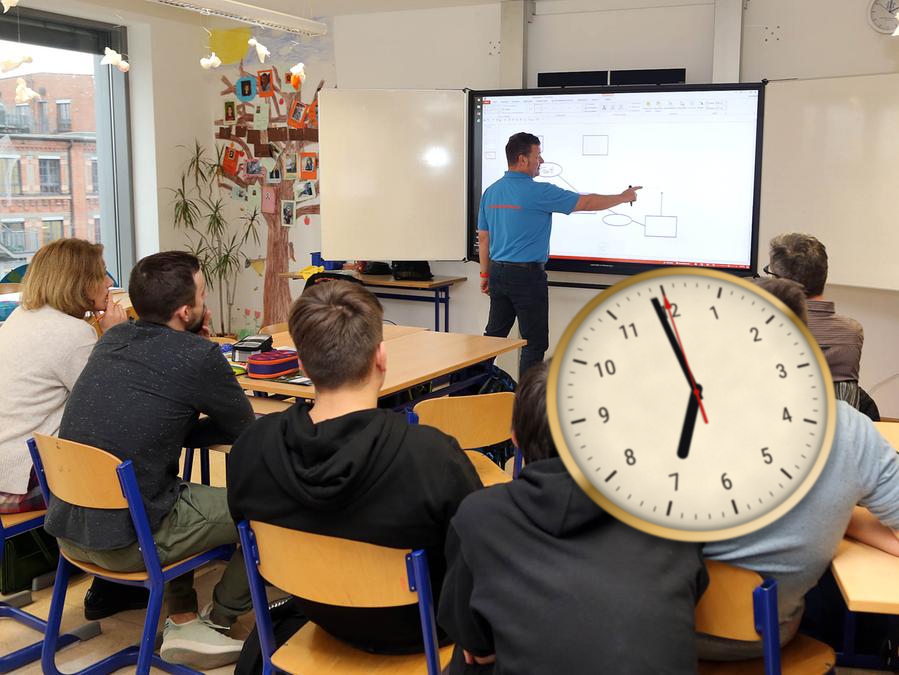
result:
6.59.00
